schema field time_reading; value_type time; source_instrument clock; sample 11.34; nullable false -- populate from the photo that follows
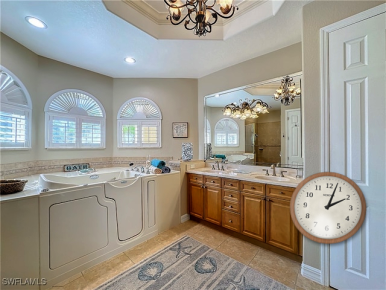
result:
2.03
